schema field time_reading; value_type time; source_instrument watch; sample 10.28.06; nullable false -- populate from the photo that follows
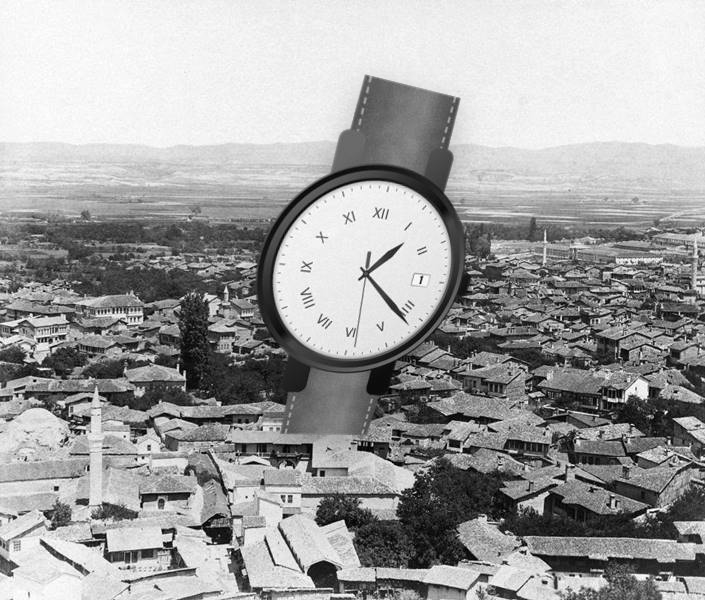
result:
1.21.29
